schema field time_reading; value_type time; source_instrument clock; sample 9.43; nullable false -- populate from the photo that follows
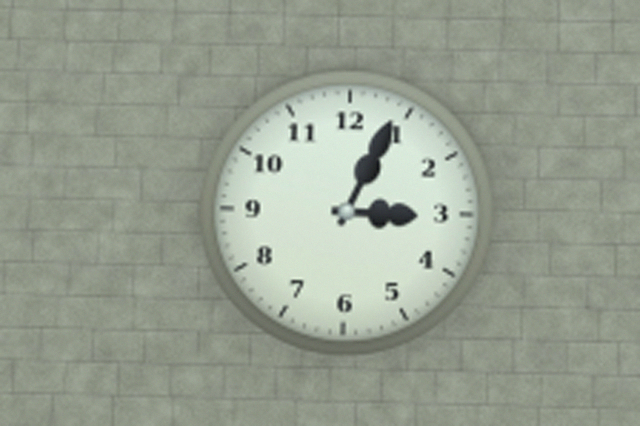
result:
3.04
